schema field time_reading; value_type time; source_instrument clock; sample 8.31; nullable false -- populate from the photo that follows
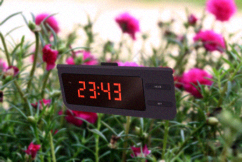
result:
23.43
